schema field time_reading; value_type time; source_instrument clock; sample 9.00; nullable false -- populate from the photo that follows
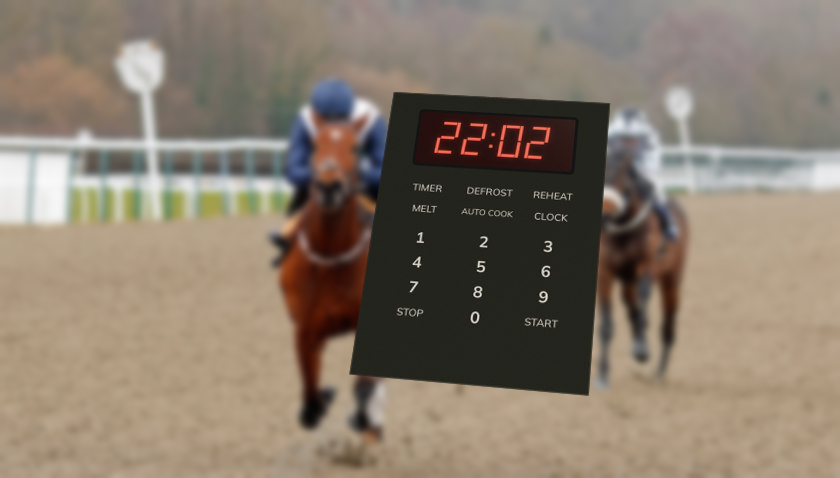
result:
22.02
